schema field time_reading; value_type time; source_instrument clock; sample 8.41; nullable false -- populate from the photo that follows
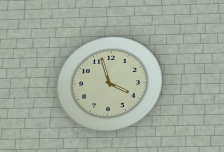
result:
3.57
